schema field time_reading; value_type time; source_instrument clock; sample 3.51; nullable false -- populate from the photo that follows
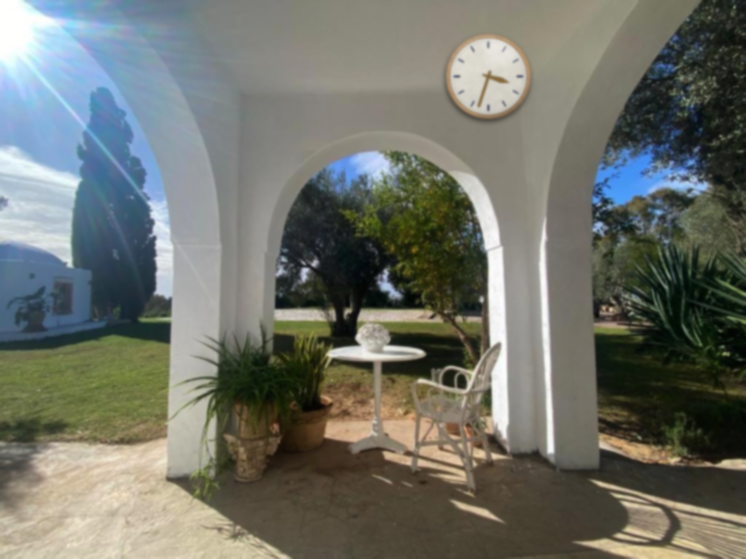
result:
3.33
